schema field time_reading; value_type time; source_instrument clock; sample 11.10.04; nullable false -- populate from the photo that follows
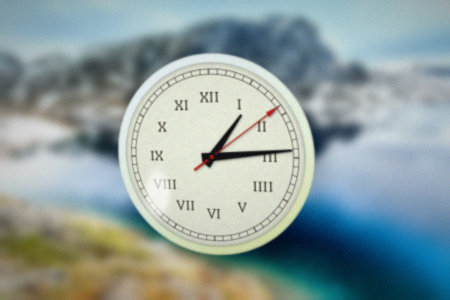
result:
1.14.09
